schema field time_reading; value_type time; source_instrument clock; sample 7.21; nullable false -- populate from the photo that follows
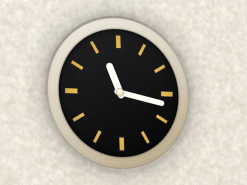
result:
11.17
